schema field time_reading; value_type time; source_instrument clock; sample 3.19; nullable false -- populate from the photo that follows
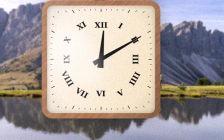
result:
12.10
